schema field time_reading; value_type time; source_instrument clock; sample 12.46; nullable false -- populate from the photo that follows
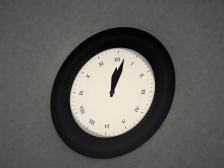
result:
12.02
